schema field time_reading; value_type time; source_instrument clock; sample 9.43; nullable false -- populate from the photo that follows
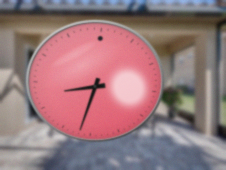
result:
8.32
